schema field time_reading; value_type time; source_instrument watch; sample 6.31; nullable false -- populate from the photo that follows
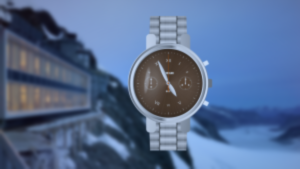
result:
4.56
